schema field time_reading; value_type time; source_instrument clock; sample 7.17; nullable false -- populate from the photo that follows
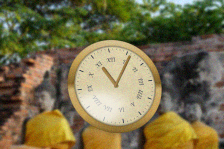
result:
11.06
